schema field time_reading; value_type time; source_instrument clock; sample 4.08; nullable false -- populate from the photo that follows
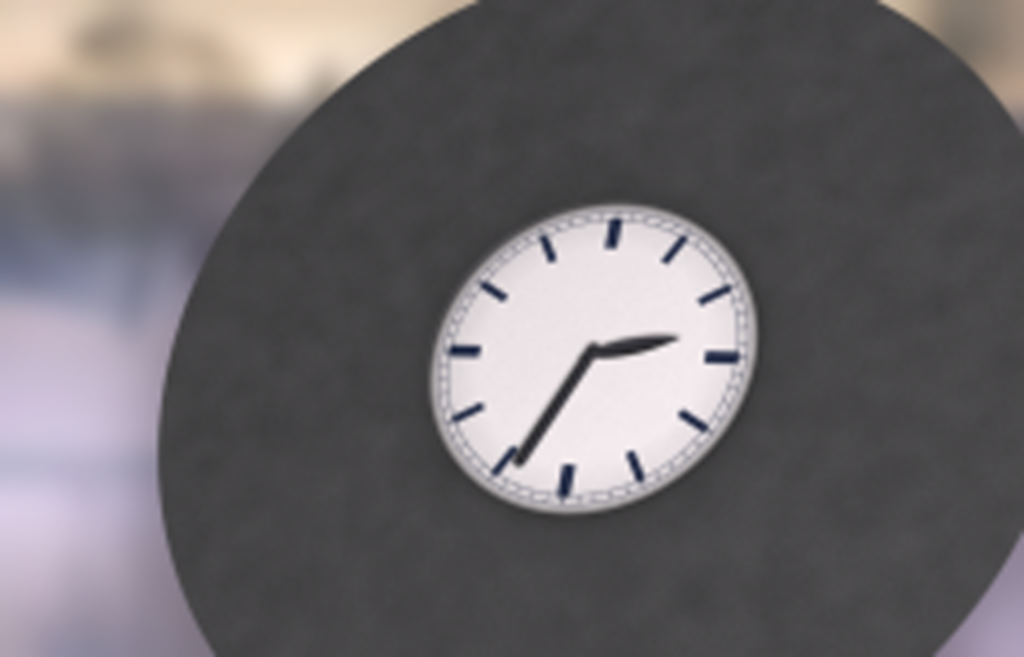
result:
2.34
